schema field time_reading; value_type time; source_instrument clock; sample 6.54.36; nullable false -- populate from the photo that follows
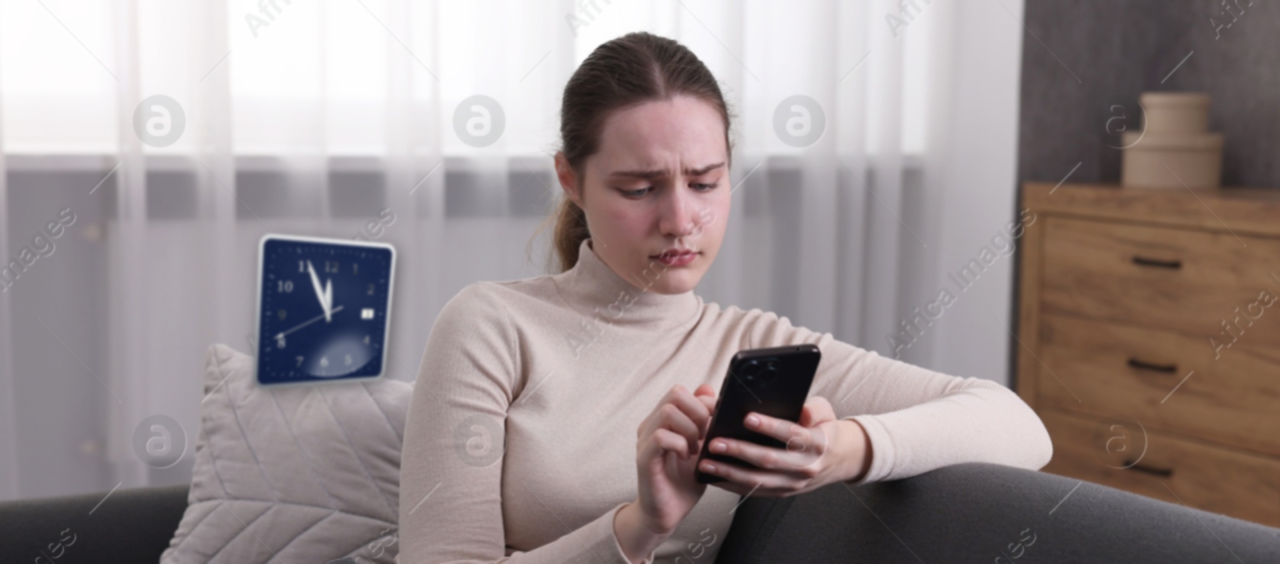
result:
11.55.41
